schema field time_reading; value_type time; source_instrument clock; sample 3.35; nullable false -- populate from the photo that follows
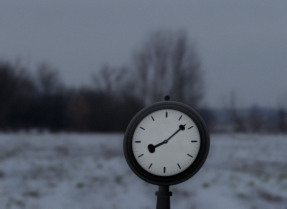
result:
8.08
